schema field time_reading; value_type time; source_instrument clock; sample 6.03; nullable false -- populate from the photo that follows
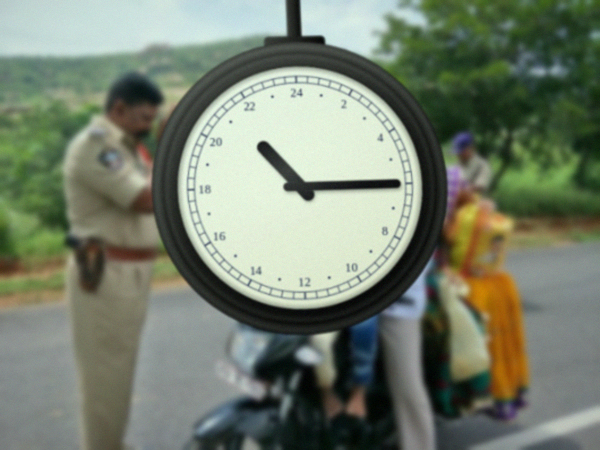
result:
21.15
